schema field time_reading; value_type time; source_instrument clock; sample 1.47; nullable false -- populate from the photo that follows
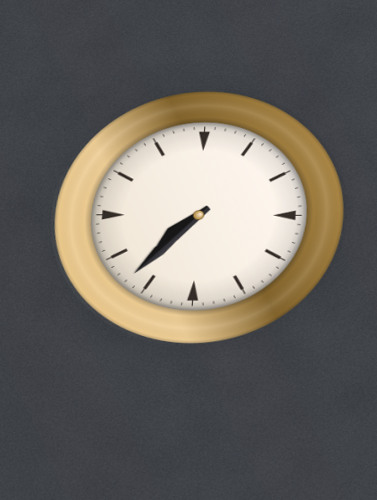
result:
7.37
